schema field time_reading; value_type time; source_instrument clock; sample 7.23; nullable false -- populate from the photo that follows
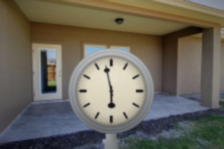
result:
5.58
